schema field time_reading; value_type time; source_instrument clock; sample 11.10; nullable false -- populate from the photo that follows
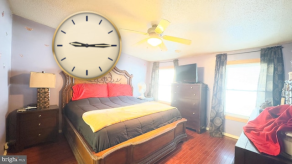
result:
9.15
